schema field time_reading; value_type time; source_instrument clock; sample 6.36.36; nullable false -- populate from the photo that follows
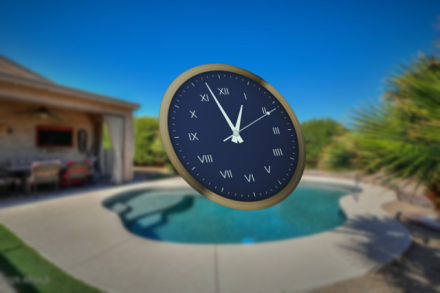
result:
12.57.11
